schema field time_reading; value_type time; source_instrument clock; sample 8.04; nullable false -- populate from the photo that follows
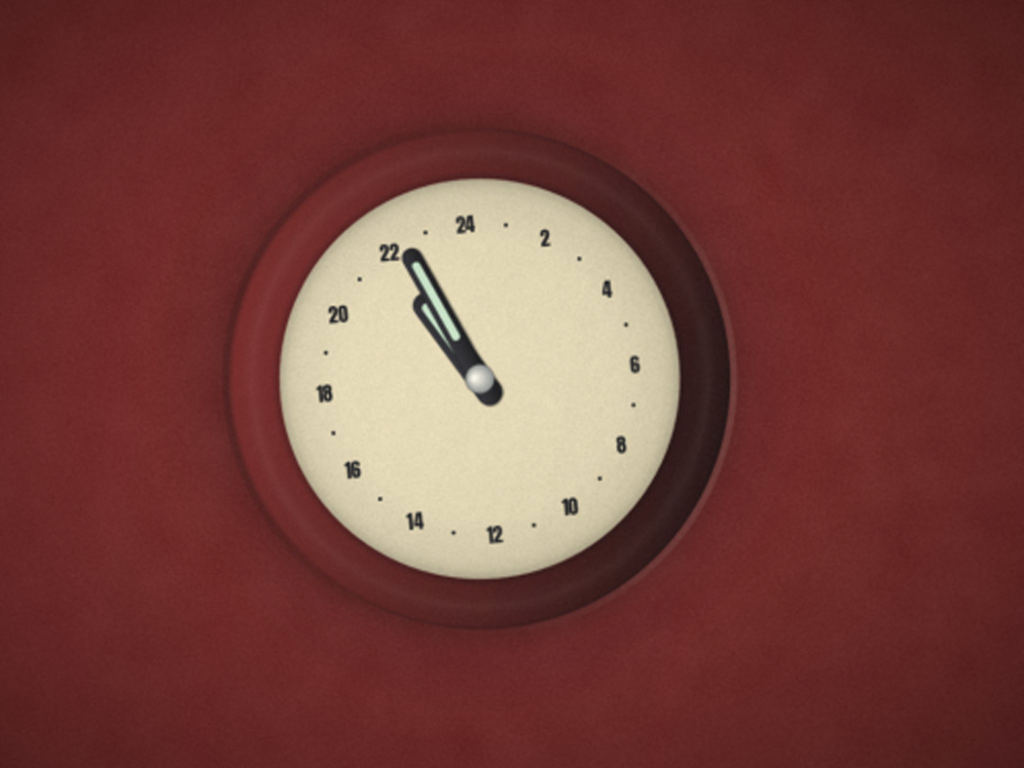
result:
21.56
